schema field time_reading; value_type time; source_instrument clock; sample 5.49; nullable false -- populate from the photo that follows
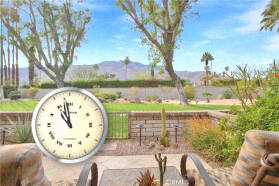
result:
10.58
